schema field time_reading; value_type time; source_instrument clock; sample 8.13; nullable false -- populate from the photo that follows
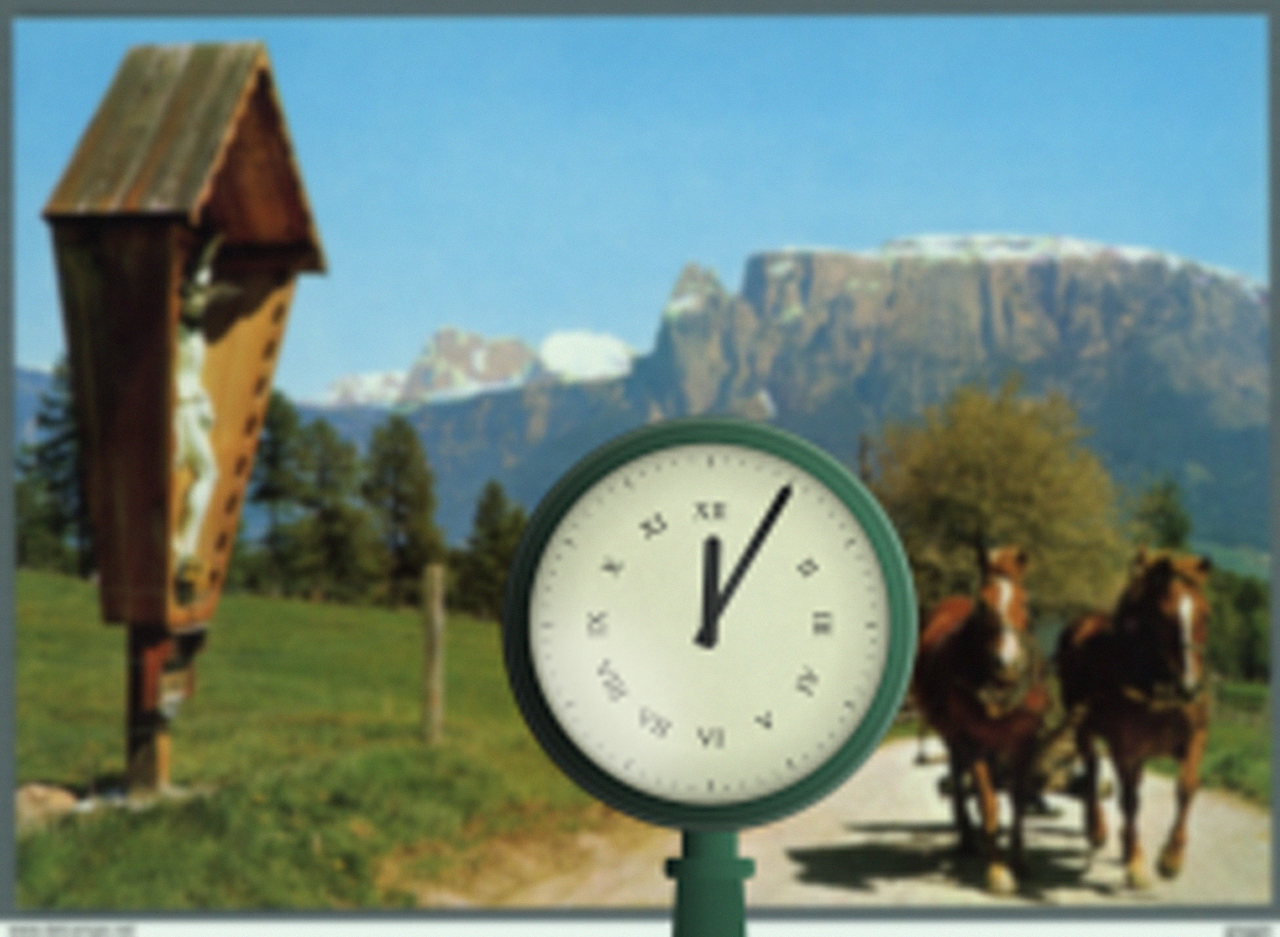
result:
12.05
